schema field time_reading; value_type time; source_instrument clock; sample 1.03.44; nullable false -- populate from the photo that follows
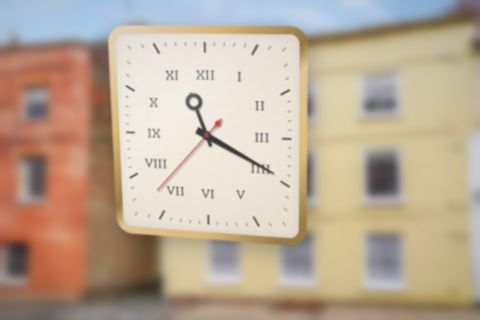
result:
11.19.37
